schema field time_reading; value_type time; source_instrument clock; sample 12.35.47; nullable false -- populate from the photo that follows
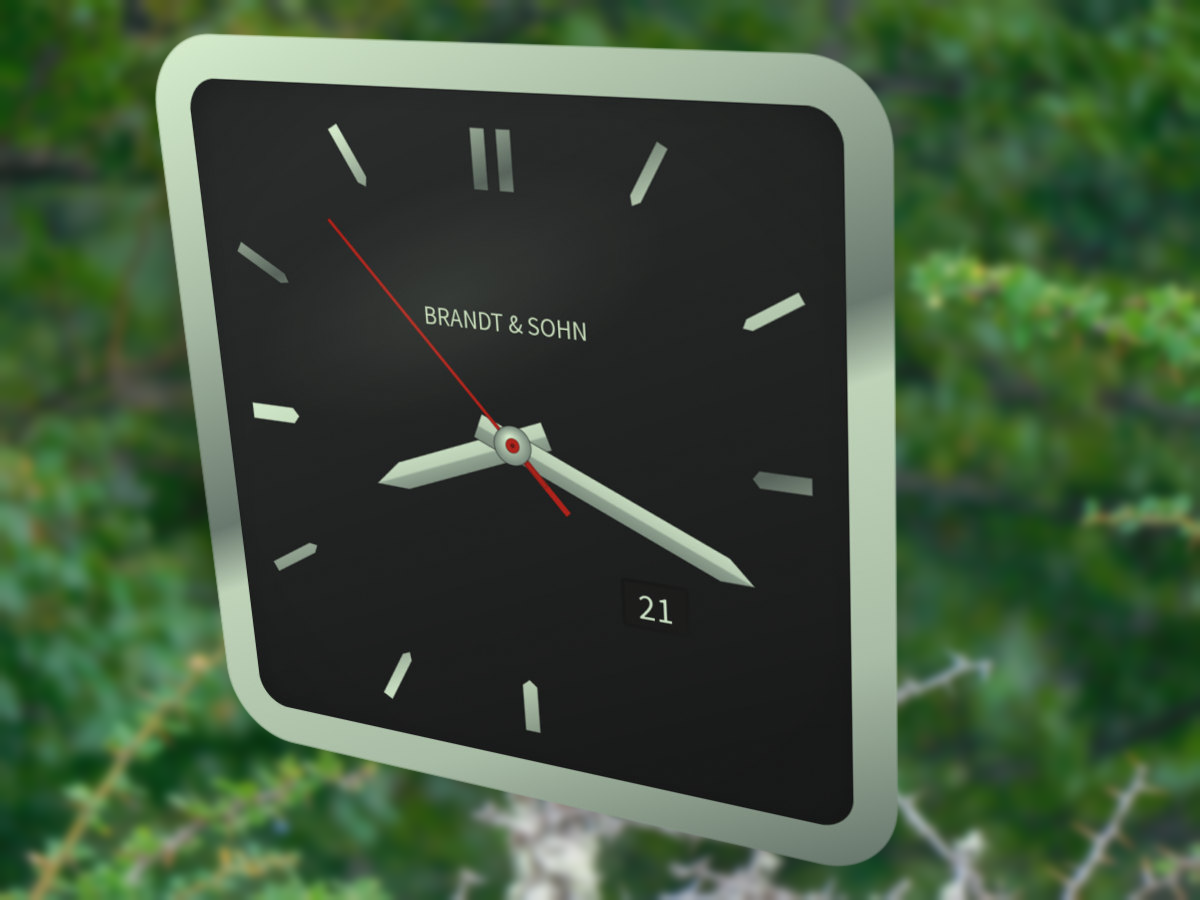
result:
8.18.53
